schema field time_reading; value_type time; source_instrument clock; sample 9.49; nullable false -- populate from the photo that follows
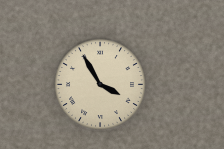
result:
3.55
